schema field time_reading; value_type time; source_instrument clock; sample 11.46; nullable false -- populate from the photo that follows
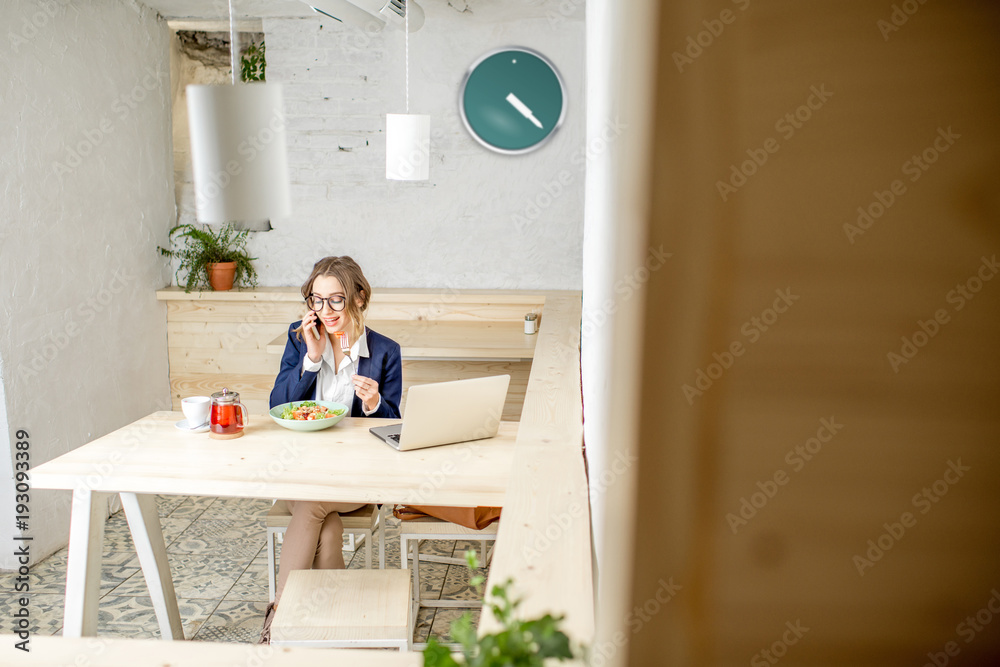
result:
4.22
